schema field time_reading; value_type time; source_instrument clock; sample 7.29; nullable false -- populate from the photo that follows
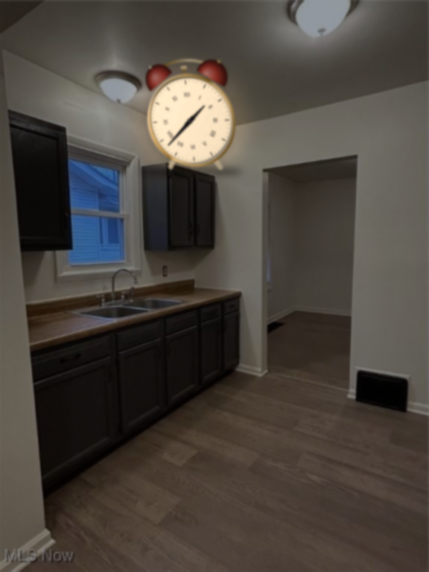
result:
1.38
